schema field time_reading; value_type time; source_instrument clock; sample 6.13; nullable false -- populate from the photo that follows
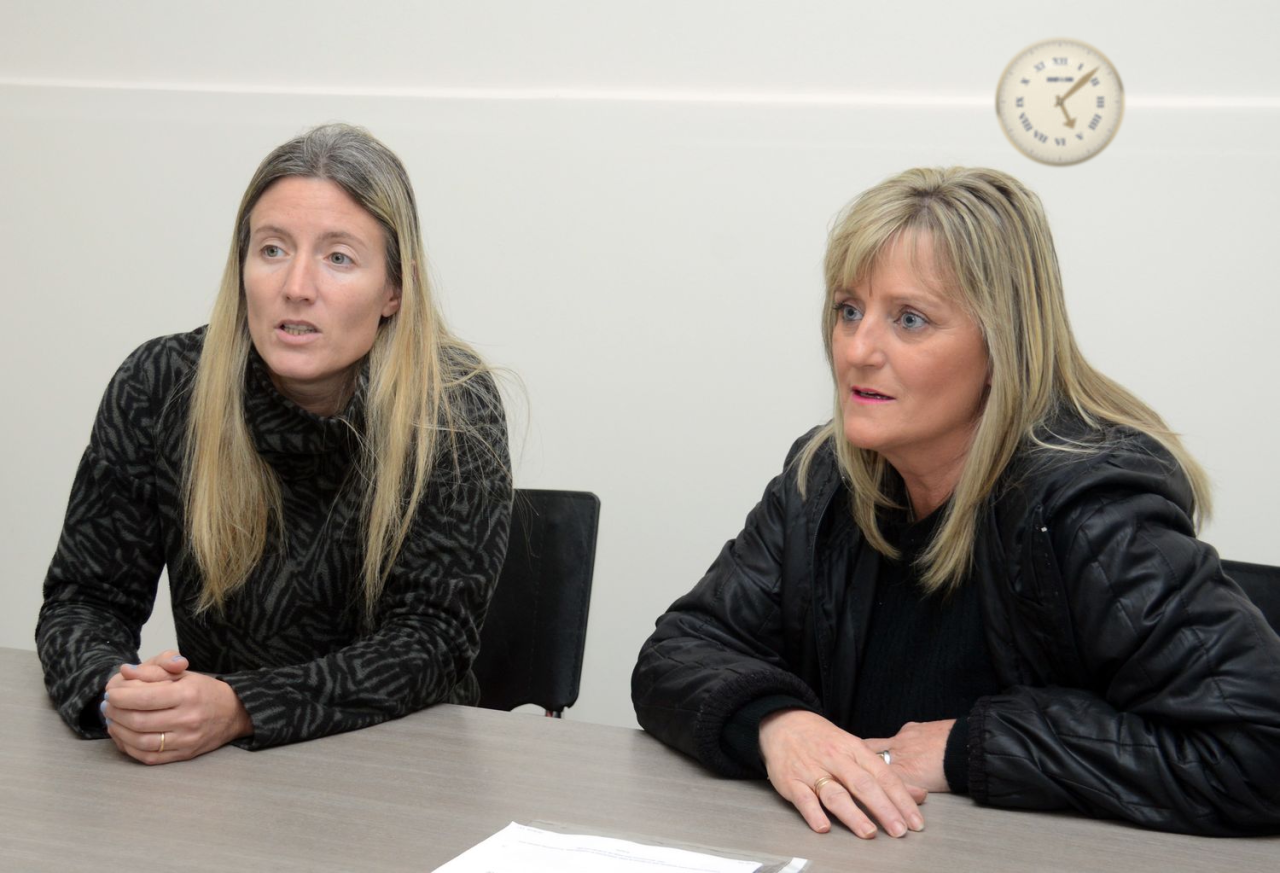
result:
5.08
